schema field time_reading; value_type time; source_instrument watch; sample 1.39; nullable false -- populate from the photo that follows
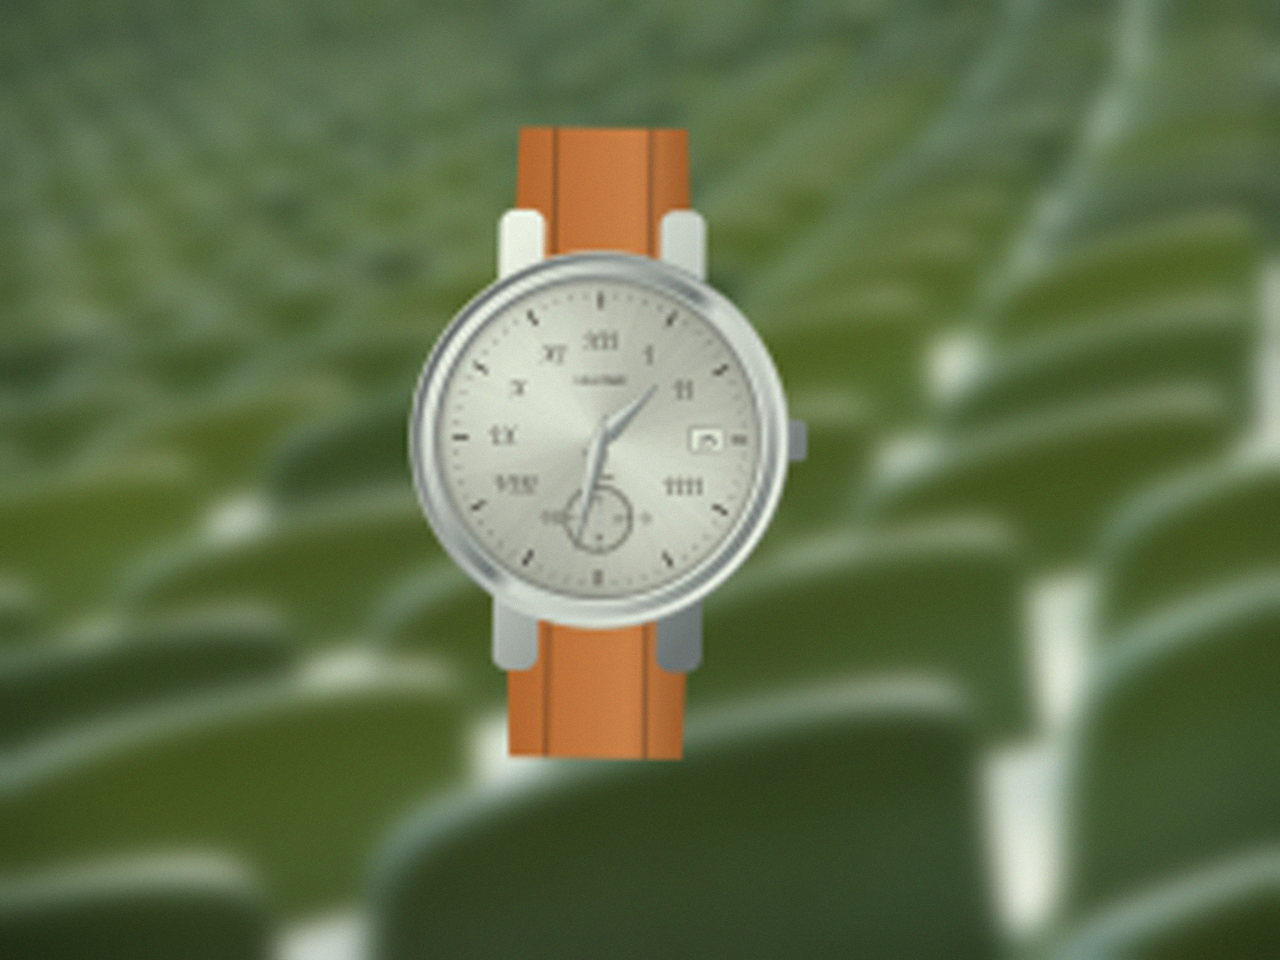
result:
1.32
